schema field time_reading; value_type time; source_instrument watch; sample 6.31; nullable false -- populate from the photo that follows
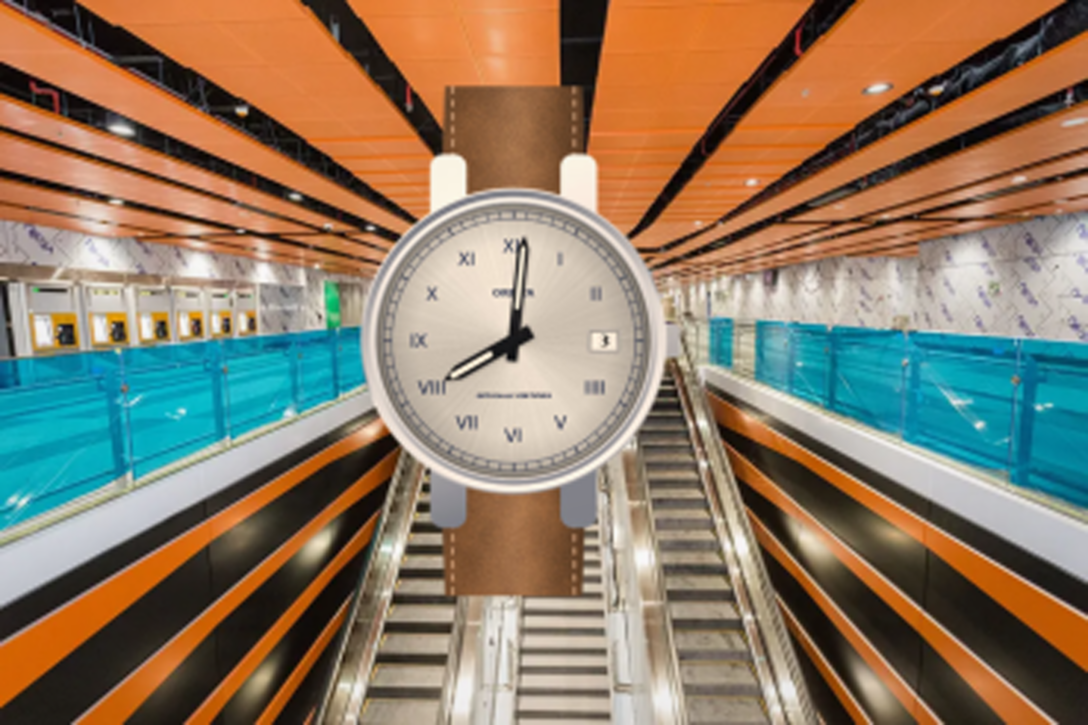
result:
8.01
